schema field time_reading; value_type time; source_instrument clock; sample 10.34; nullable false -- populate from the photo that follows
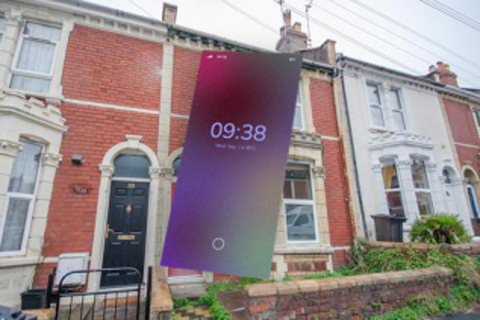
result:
9.38
